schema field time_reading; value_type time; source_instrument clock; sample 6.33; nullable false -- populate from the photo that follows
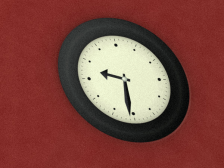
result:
9.31
